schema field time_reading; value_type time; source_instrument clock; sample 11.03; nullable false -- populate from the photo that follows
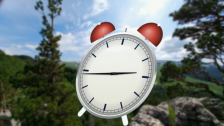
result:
2.44
